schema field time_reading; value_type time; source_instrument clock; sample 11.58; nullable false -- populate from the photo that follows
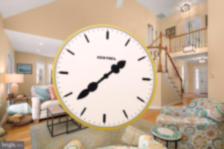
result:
1.38
